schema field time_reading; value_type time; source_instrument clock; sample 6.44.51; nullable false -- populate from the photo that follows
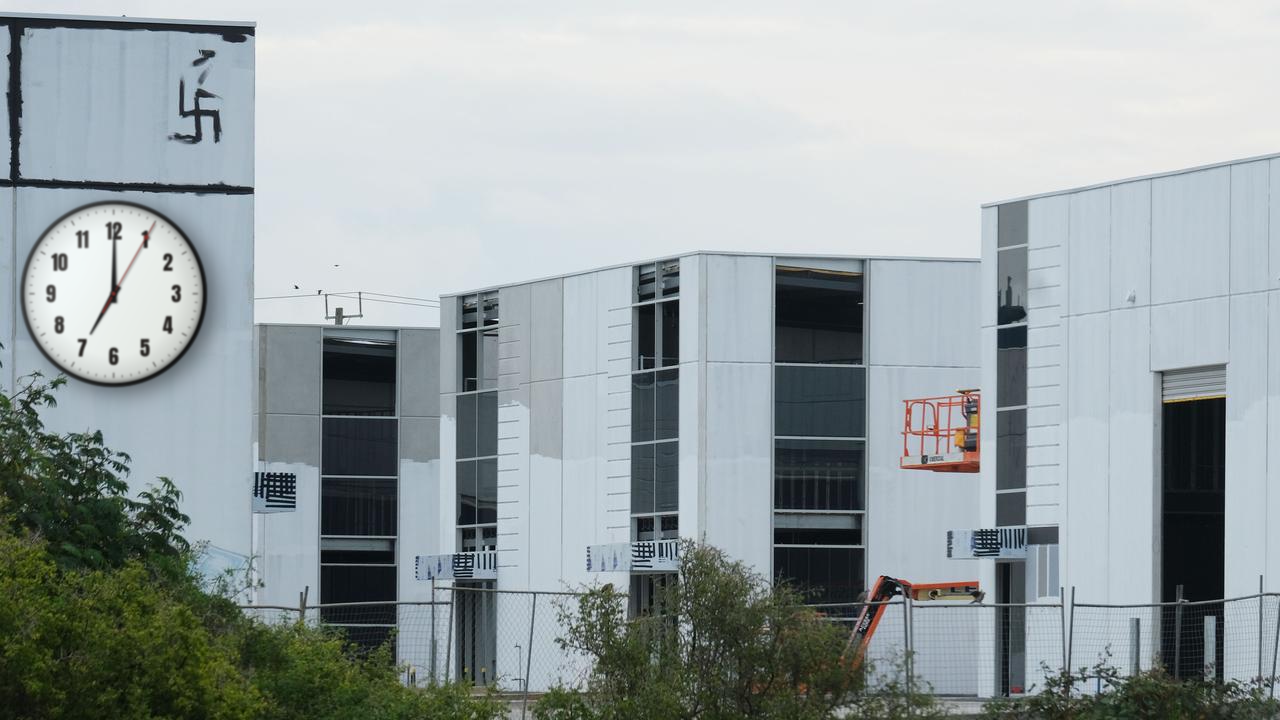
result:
7.00.05
